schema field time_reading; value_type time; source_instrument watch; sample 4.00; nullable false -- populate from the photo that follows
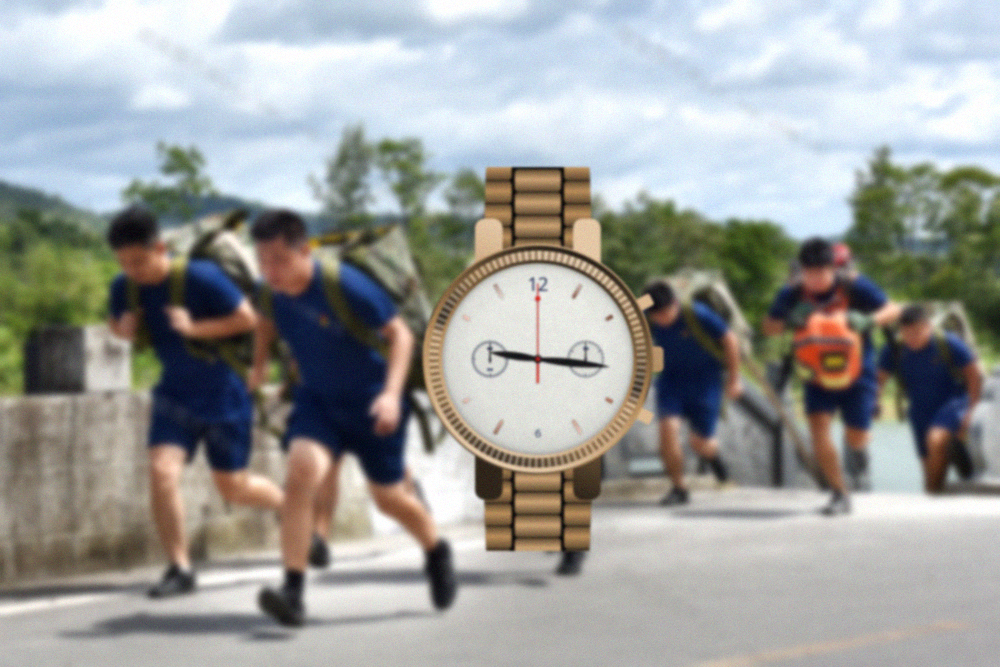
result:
9.16
